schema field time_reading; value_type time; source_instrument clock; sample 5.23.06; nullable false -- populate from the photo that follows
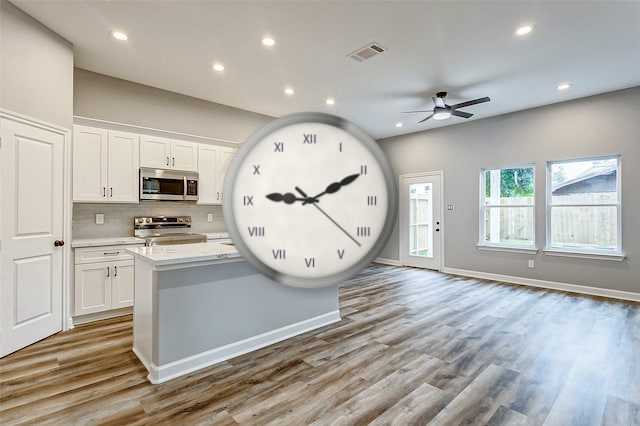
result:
9.10.22
